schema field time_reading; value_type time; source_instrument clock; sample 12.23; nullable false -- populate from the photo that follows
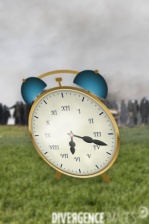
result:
6.18
